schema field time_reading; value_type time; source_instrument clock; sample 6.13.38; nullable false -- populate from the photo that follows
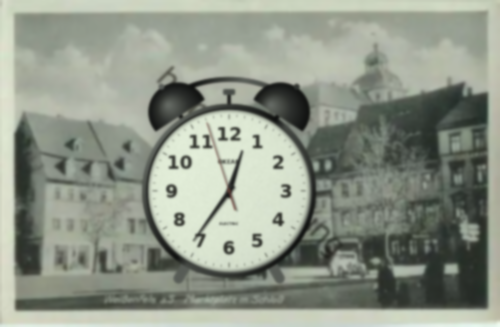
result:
12.35.57
